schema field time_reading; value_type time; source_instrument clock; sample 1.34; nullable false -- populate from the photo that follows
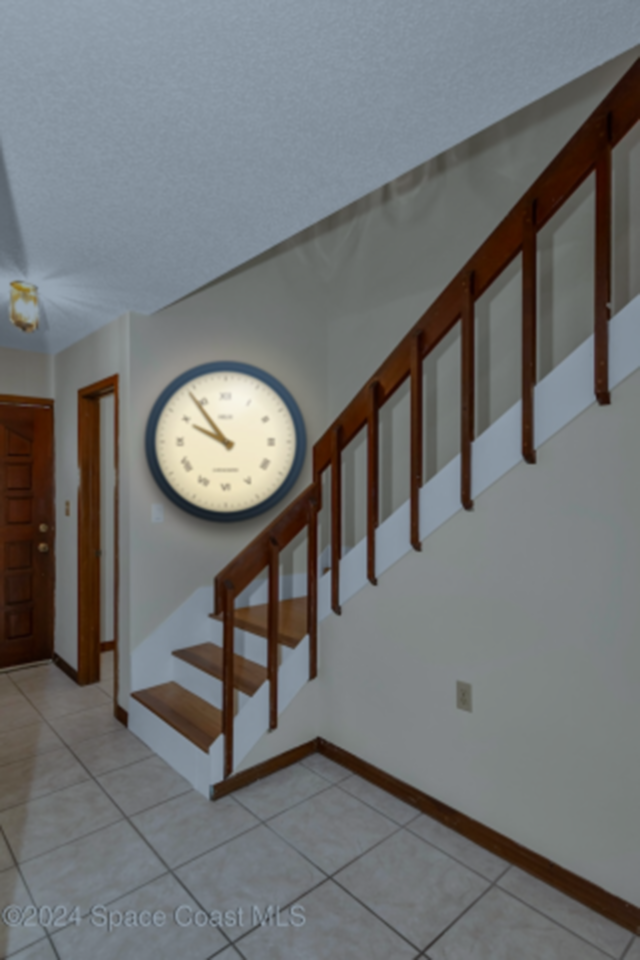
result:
9.54
